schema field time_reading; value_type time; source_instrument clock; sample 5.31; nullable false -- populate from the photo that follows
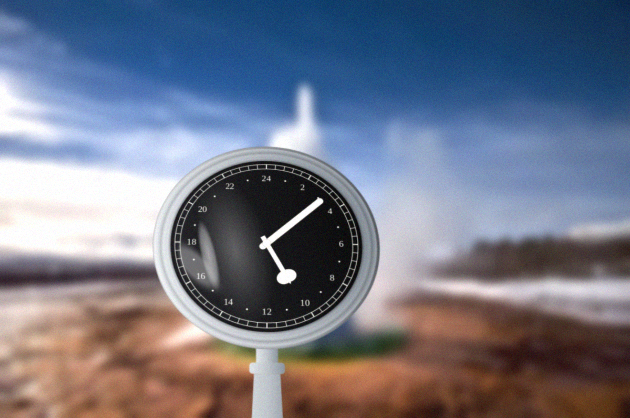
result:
10.08
